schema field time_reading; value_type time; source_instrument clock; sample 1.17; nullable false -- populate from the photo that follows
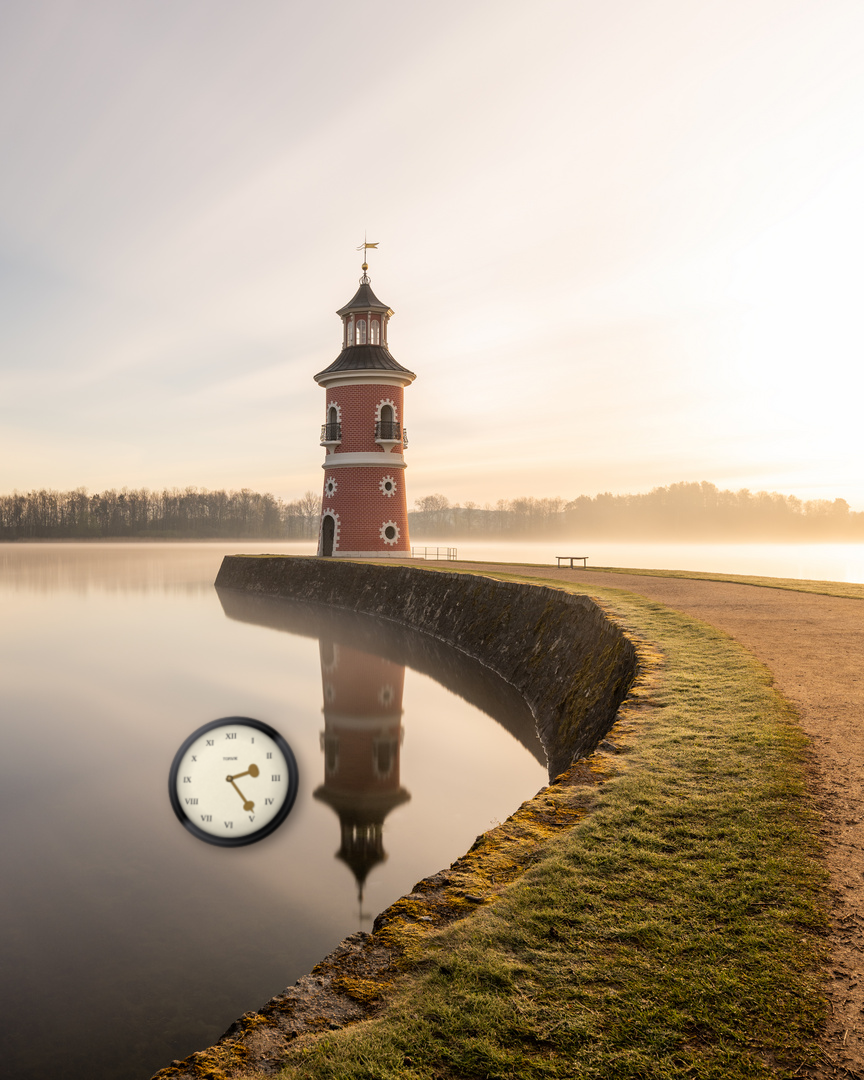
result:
2.24
